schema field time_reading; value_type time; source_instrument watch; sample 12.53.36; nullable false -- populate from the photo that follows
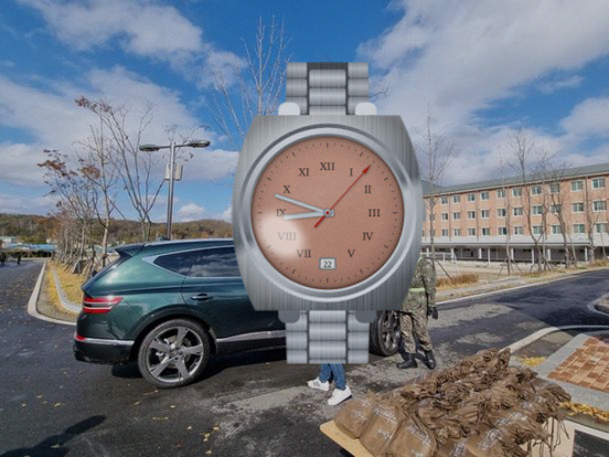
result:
8.48.07
